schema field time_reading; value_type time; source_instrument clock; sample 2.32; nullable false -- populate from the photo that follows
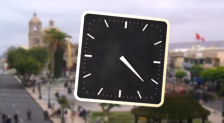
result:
4.22
